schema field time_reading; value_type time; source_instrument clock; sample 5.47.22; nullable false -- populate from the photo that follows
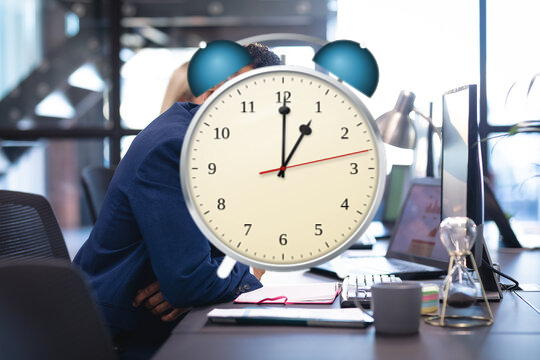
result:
1.00.13
